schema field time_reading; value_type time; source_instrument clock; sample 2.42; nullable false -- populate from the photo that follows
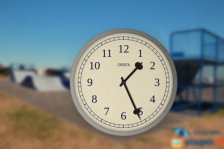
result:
1.26
